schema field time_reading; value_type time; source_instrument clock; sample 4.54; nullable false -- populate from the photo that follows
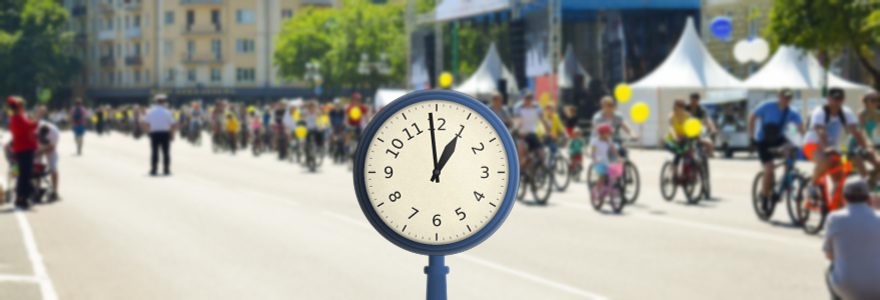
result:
12.59
